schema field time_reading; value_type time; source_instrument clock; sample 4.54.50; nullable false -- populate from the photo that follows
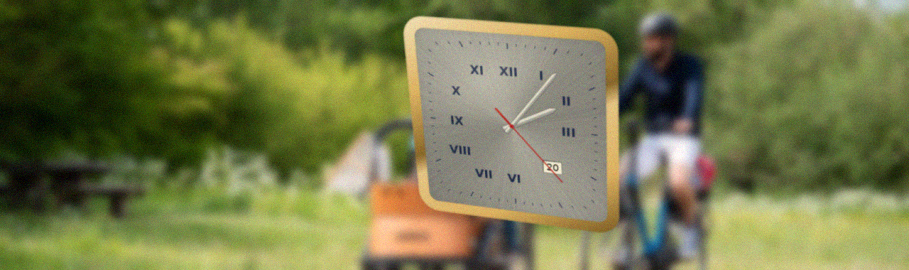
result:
2.06.23
